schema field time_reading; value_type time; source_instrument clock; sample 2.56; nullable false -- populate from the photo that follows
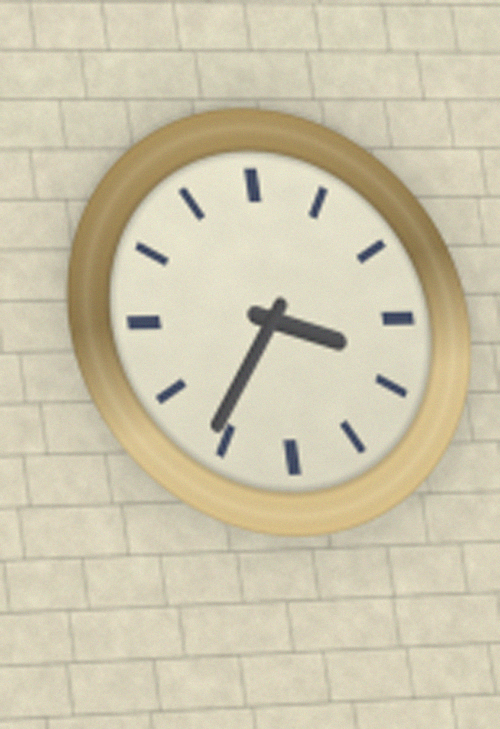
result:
3.36
